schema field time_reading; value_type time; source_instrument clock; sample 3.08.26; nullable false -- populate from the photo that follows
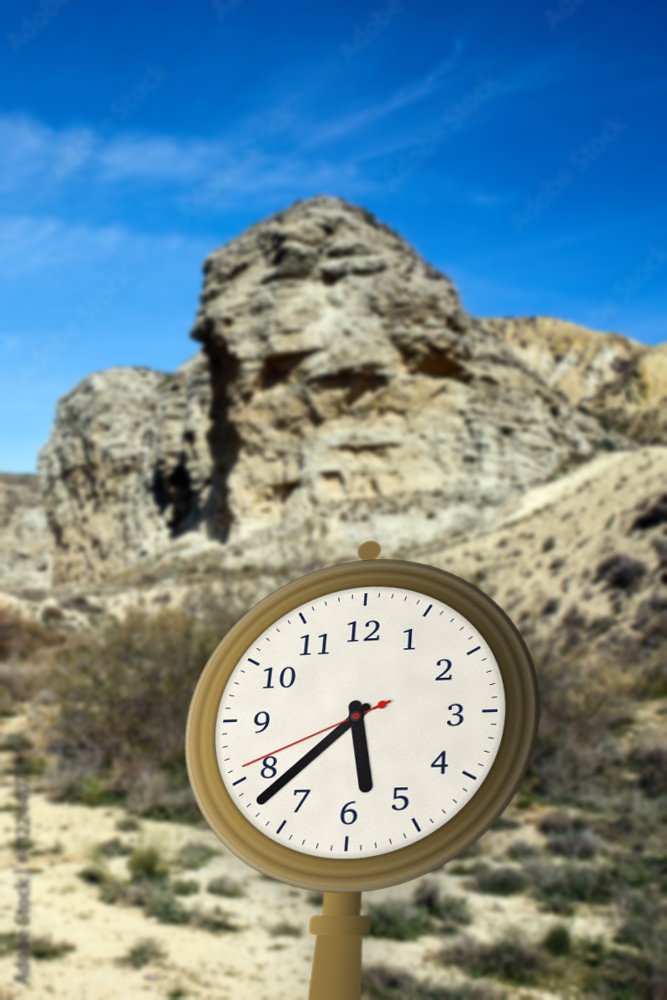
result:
5.37.41
